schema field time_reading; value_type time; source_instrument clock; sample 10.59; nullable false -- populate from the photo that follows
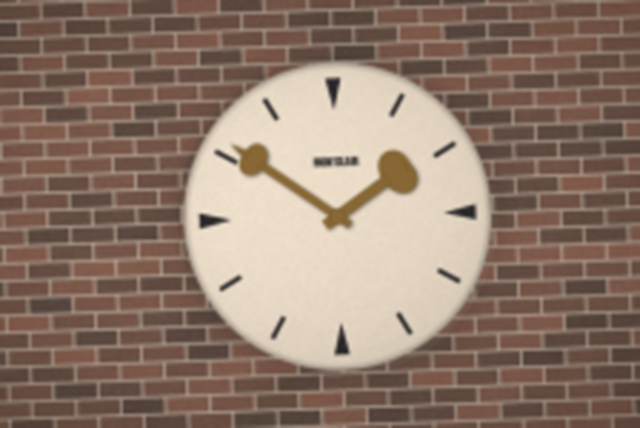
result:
1.51
